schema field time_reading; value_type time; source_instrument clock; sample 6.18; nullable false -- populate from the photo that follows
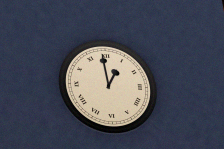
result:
12.59
